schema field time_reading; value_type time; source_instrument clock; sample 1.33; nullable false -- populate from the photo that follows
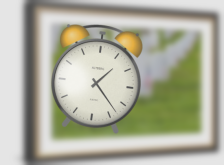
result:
1.23
